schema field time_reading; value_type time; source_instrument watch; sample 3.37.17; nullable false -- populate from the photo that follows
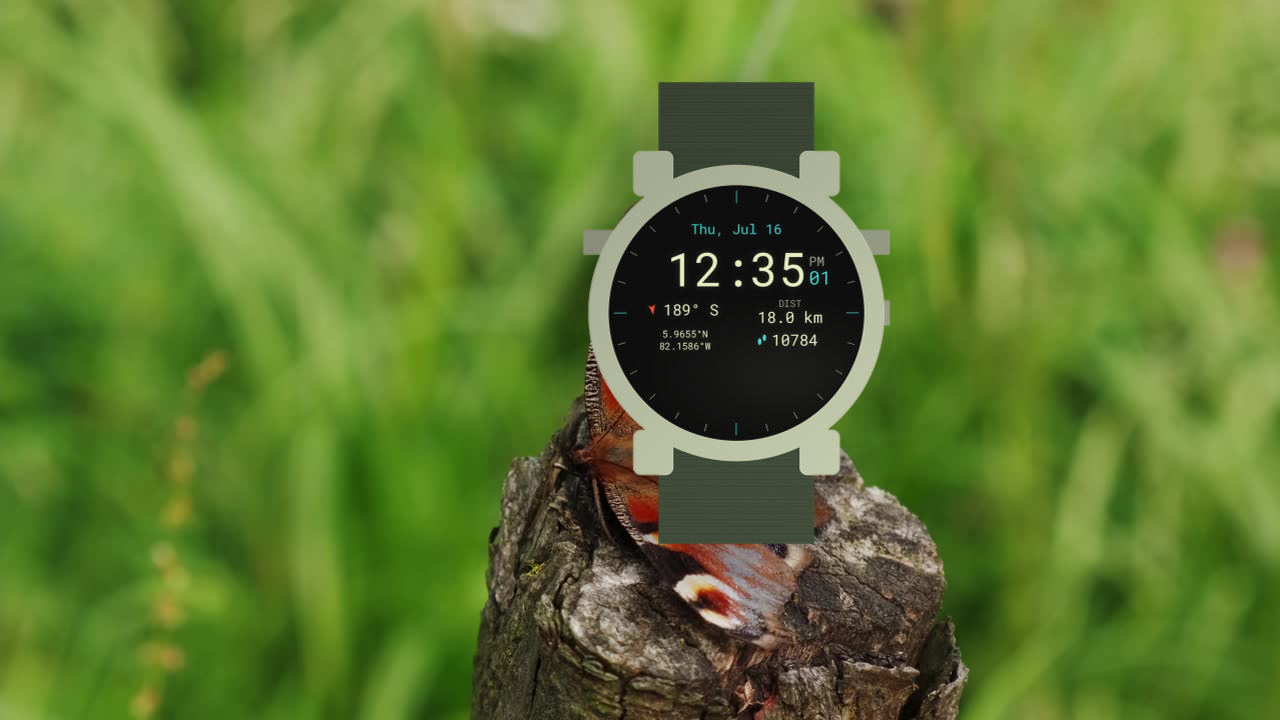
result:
12.35.01
